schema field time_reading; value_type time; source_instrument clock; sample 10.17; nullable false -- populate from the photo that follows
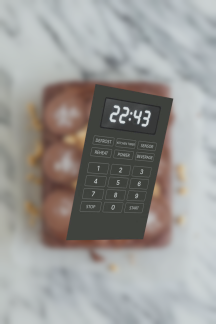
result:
22.43
